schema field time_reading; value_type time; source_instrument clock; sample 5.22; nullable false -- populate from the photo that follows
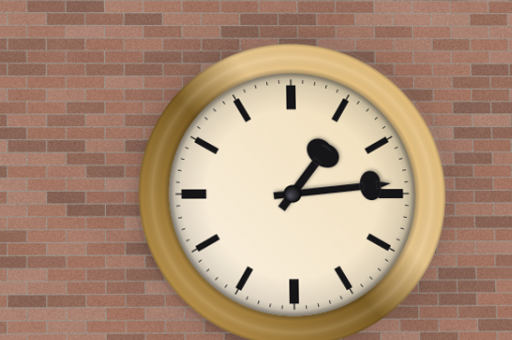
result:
1.14
